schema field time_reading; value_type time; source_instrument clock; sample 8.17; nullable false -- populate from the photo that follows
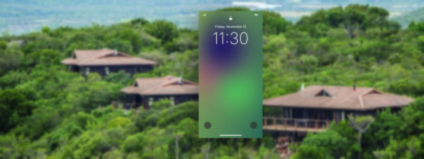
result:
11.30
